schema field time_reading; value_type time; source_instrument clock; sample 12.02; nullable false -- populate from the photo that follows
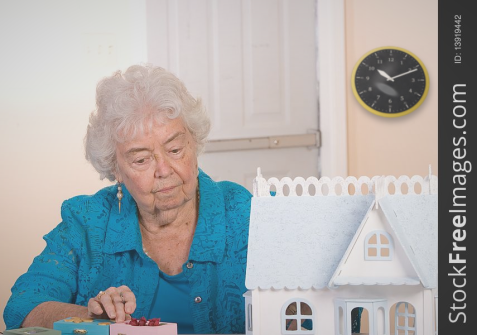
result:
10.11
